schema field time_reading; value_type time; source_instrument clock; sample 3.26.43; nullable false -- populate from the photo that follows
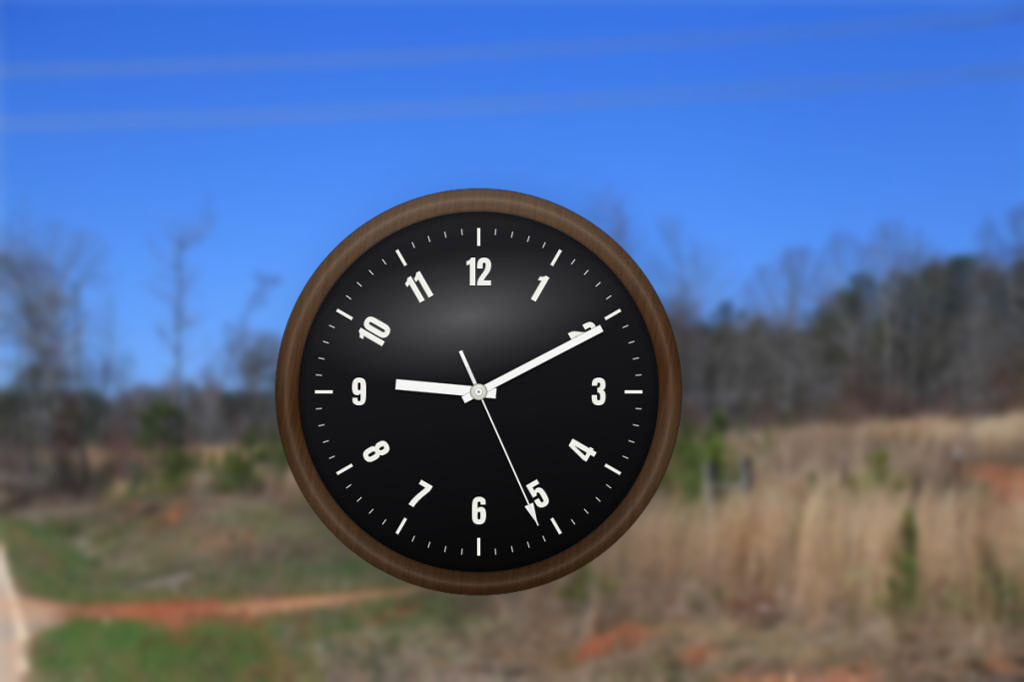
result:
9.10.26
